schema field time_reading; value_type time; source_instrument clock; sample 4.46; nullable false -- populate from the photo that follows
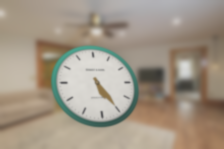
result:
5.25
